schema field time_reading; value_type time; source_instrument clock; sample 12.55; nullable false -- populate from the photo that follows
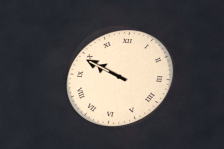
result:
9.49
